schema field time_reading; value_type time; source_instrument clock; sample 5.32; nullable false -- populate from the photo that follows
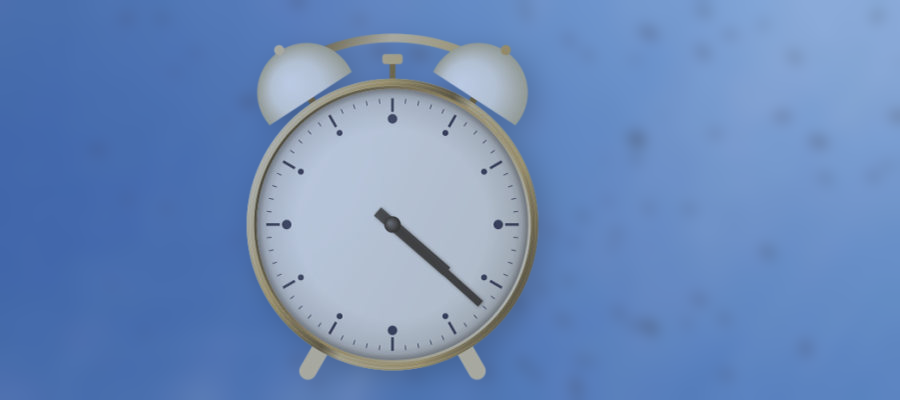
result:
4.22
